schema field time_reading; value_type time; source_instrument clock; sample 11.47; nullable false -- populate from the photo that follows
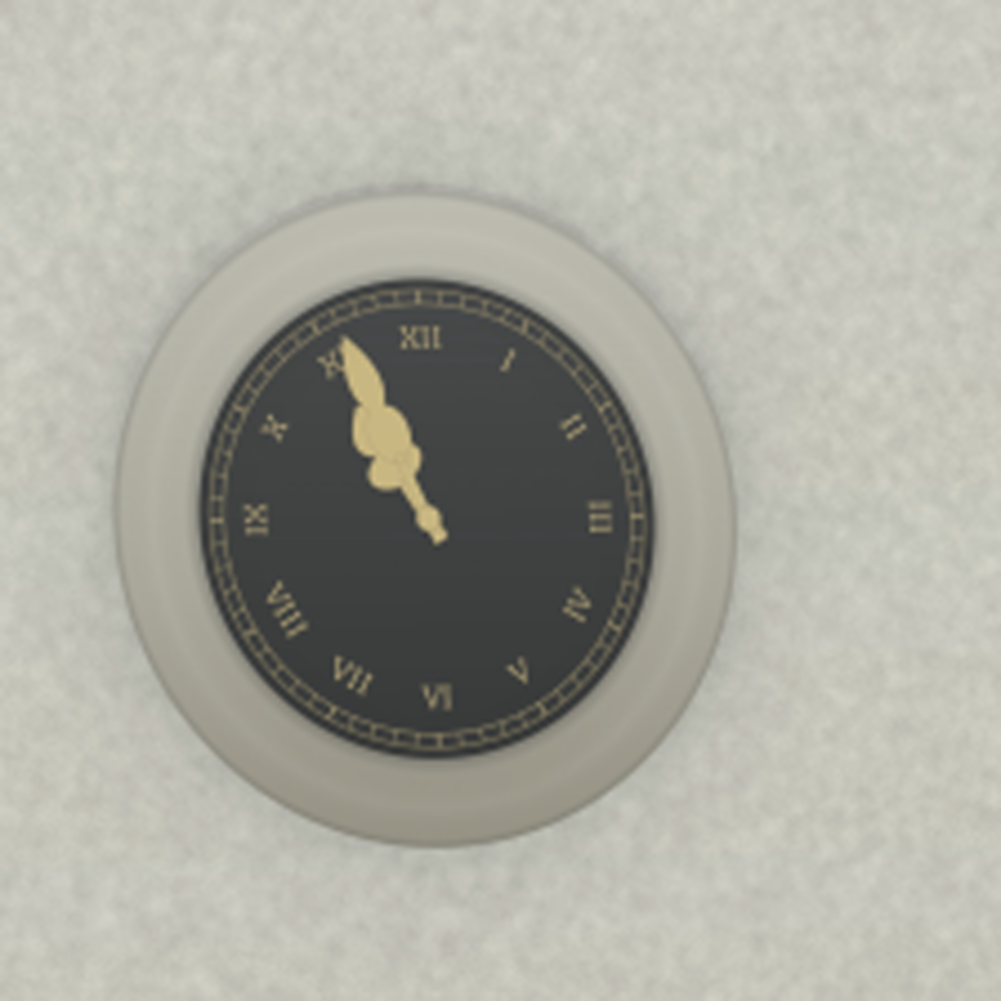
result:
10.56
